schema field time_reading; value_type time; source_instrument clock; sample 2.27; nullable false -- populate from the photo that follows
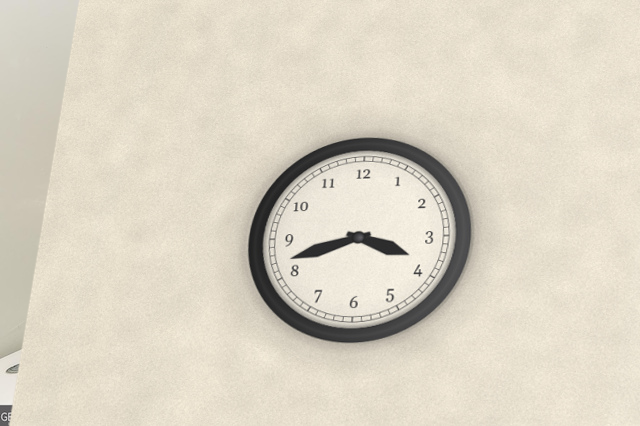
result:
3.42
